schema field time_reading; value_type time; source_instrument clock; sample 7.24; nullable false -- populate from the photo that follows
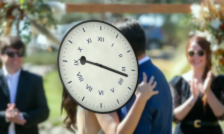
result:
9.17
